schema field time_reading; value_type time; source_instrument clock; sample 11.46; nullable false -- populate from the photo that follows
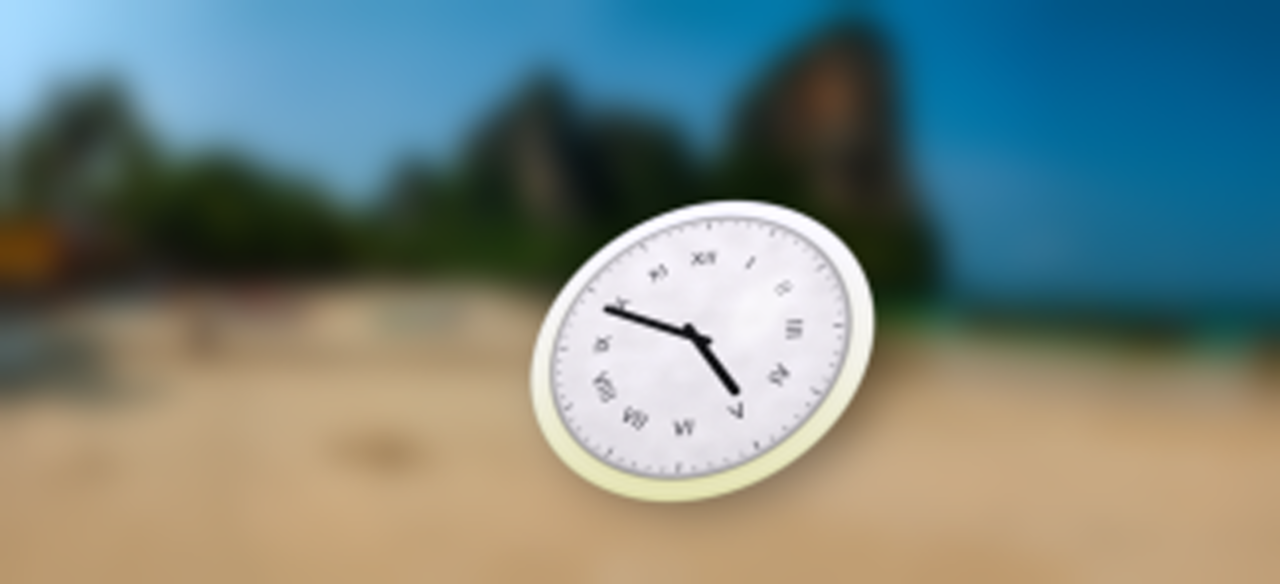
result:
4.49
